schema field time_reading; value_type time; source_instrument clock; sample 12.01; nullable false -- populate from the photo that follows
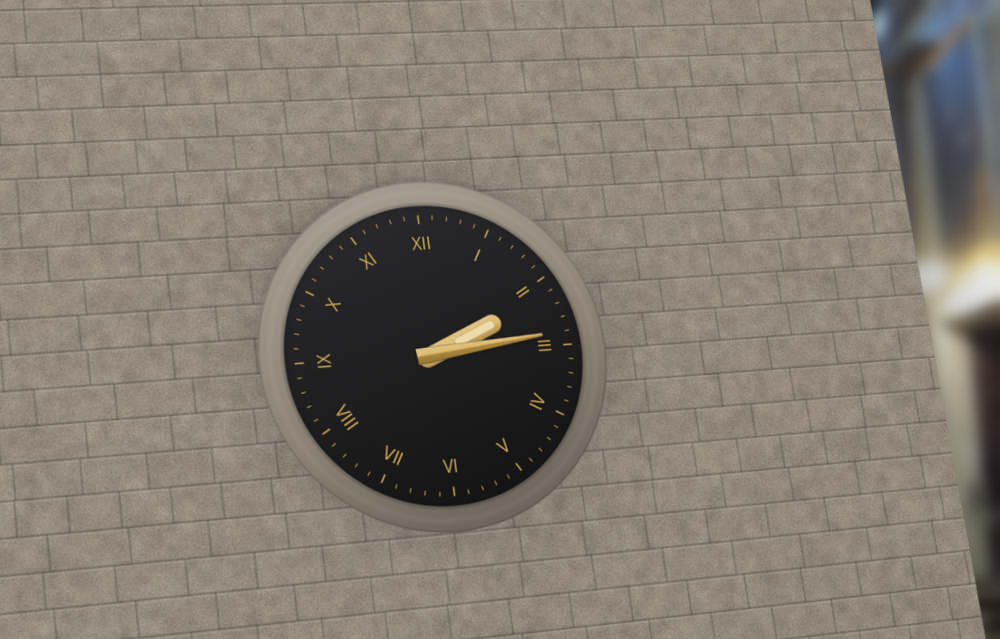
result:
2.14
